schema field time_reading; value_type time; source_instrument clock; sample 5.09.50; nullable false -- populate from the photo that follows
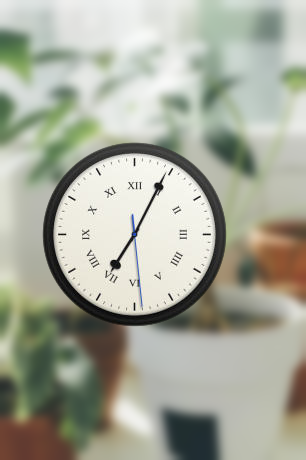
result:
7.04.29
